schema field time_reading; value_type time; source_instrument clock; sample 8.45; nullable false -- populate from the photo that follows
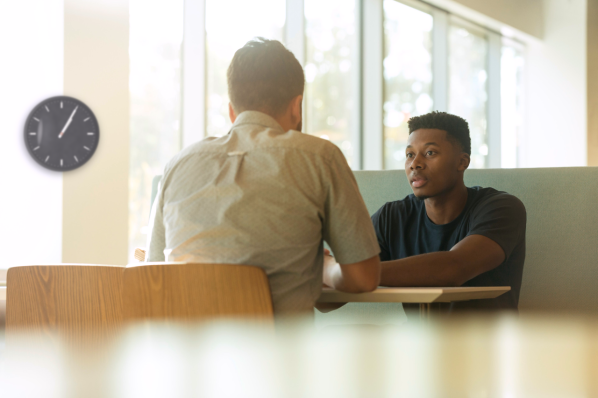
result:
1.05
